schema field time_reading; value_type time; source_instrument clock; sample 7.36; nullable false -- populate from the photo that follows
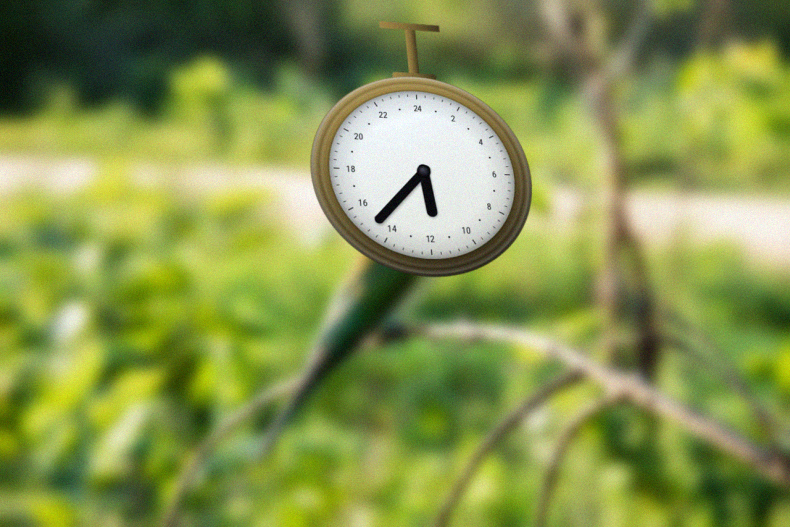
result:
11.37
